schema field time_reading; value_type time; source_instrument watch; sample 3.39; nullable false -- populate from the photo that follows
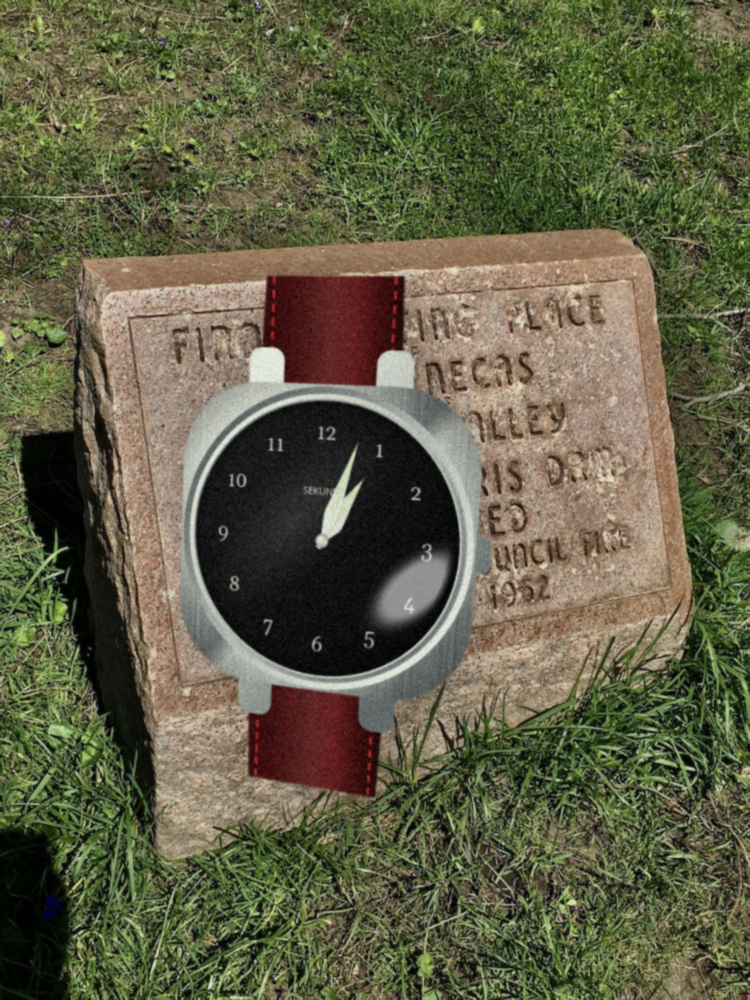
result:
1.03
